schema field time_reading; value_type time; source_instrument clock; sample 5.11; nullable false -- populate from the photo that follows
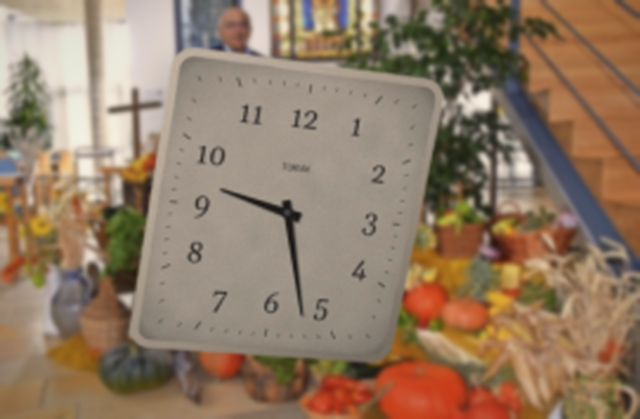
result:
9.27
